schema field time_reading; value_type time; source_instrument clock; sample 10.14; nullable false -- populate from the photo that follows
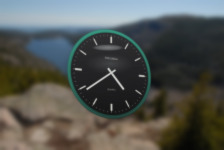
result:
4.39
